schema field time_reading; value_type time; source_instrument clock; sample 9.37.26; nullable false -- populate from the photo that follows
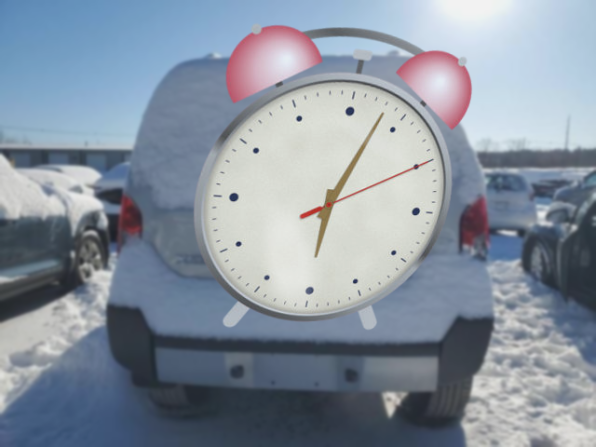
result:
6.03.10
